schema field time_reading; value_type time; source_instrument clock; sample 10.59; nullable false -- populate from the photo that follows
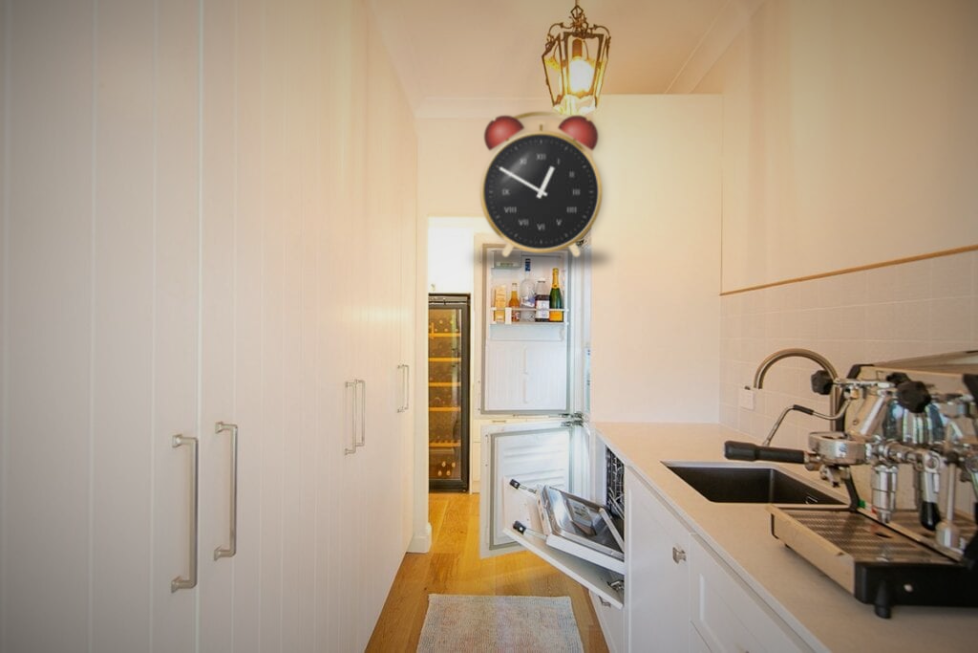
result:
12.50
